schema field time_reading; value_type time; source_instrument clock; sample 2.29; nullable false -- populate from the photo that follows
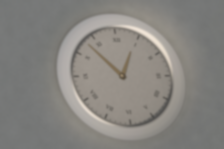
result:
12.53
